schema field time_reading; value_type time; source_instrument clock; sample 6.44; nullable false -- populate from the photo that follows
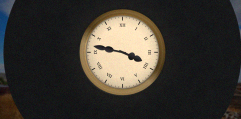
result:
3.47
